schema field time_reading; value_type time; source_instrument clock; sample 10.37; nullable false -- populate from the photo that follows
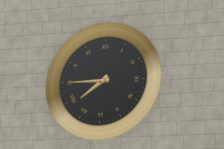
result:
7.45
